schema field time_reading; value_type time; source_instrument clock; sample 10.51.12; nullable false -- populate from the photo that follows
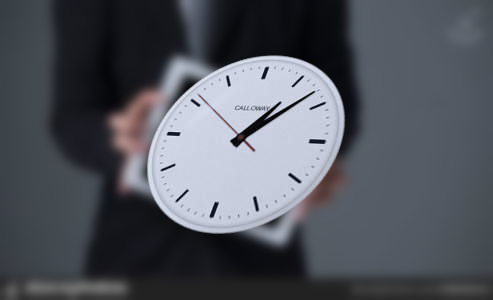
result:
1.07.51
